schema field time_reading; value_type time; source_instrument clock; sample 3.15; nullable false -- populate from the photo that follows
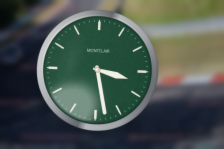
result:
3.28
